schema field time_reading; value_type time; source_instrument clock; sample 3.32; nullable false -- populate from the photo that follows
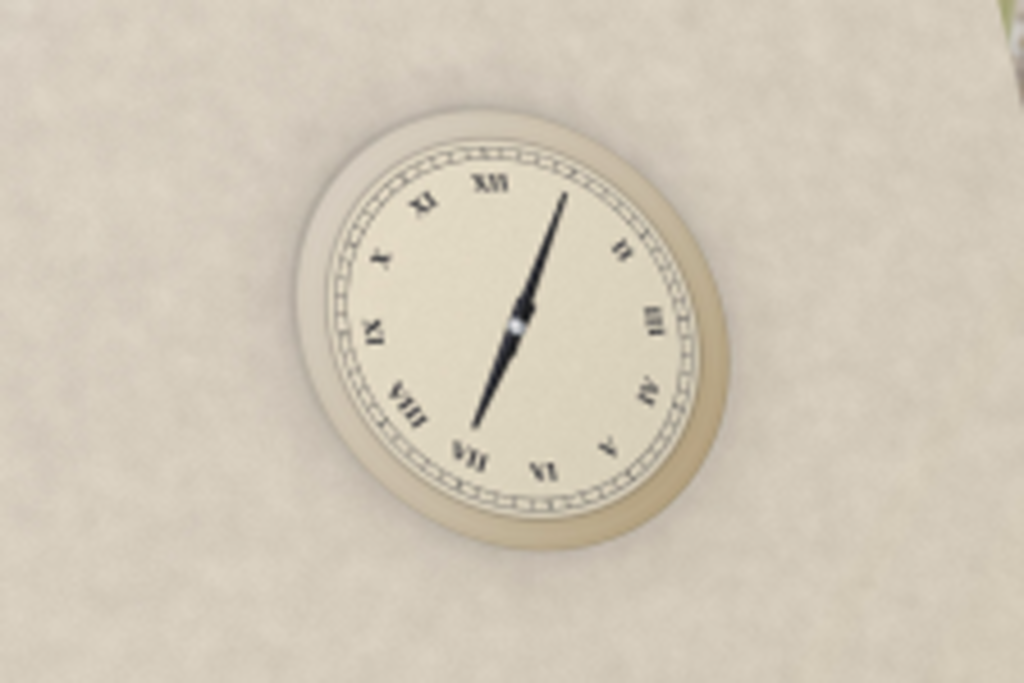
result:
7.05
